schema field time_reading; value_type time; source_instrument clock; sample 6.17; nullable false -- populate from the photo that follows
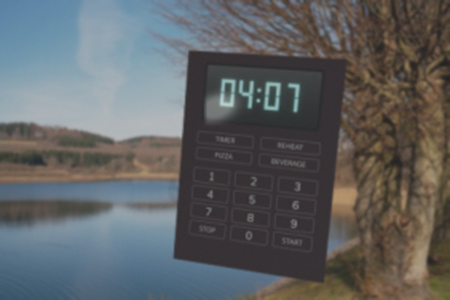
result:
4.07
